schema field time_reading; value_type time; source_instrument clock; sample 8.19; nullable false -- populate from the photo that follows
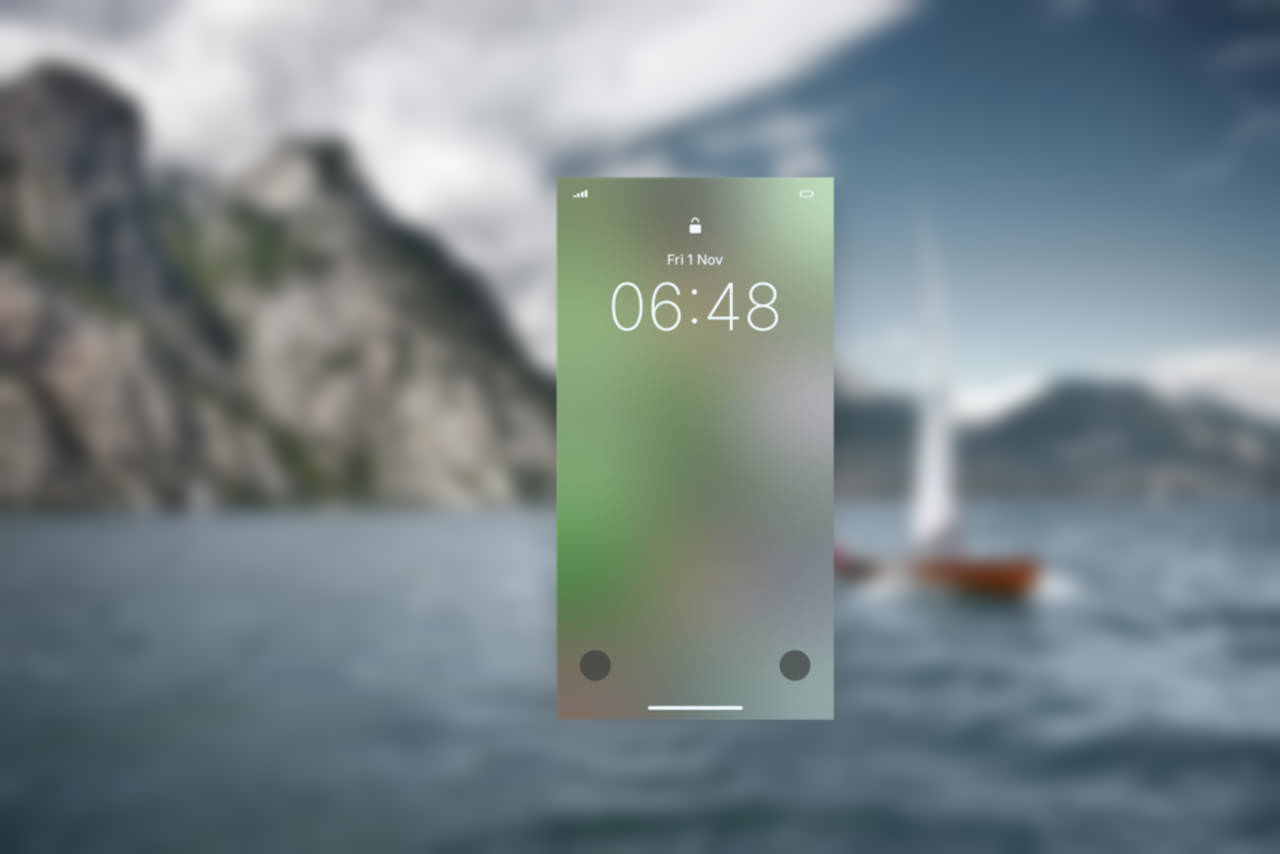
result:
6.48
